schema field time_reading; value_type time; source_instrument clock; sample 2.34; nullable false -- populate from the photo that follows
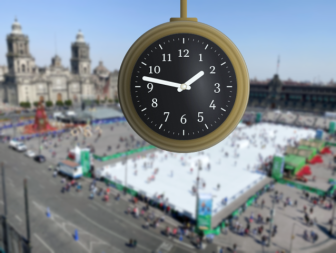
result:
1.47
